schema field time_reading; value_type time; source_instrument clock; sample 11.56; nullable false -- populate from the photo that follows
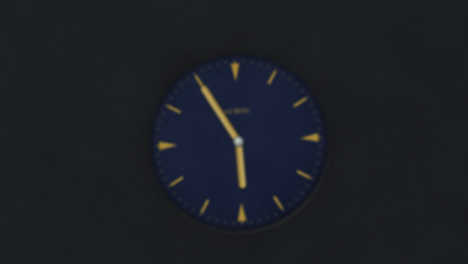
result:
5.55
